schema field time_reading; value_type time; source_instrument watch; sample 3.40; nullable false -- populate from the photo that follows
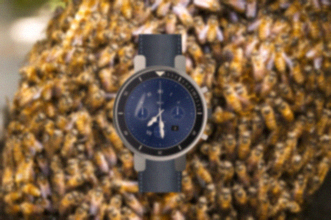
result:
7.29
